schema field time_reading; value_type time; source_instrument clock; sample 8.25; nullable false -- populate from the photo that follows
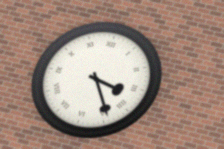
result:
3.24
